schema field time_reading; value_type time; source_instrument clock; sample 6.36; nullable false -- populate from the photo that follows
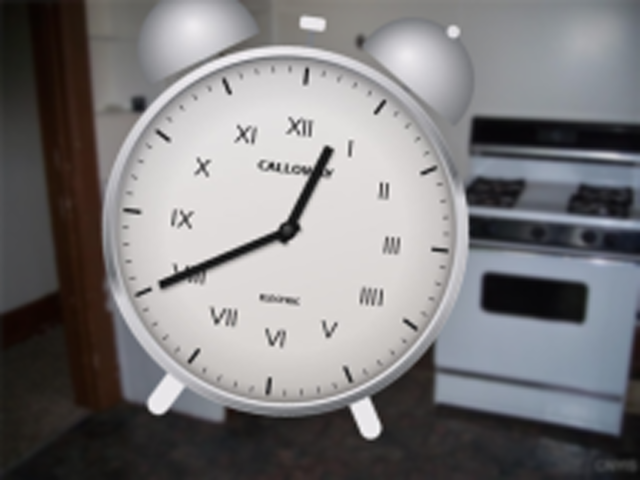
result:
12.40
